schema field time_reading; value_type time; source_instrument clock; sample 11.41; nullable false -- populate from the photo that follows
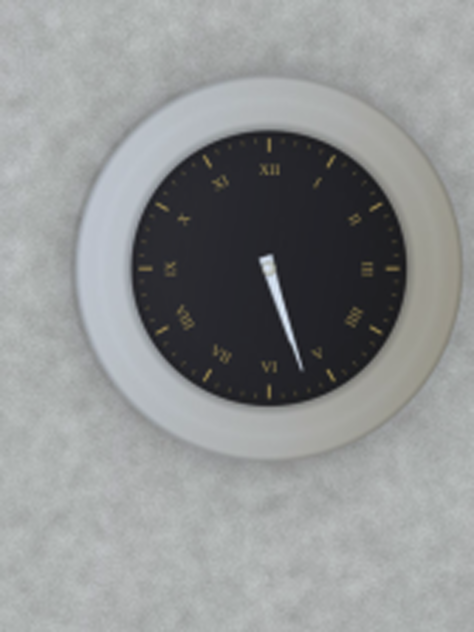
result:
5.27
